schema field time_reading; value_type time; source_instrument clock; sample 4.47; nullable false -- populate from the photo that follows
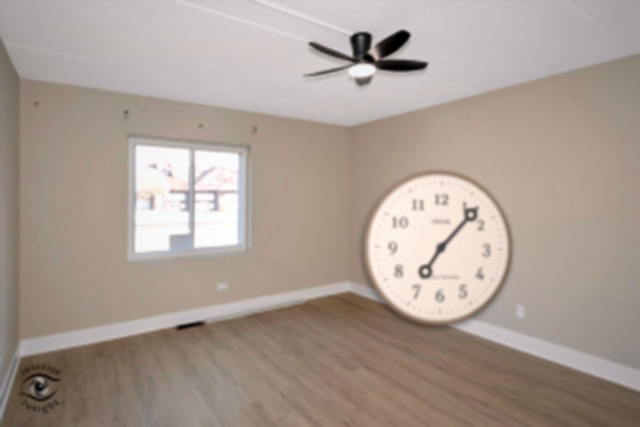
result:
7.07
